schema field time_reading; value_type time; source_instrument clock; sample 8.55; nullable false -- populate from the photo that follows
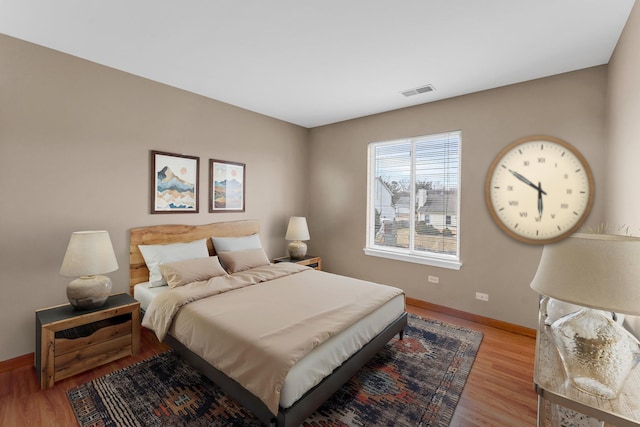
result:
5.50
